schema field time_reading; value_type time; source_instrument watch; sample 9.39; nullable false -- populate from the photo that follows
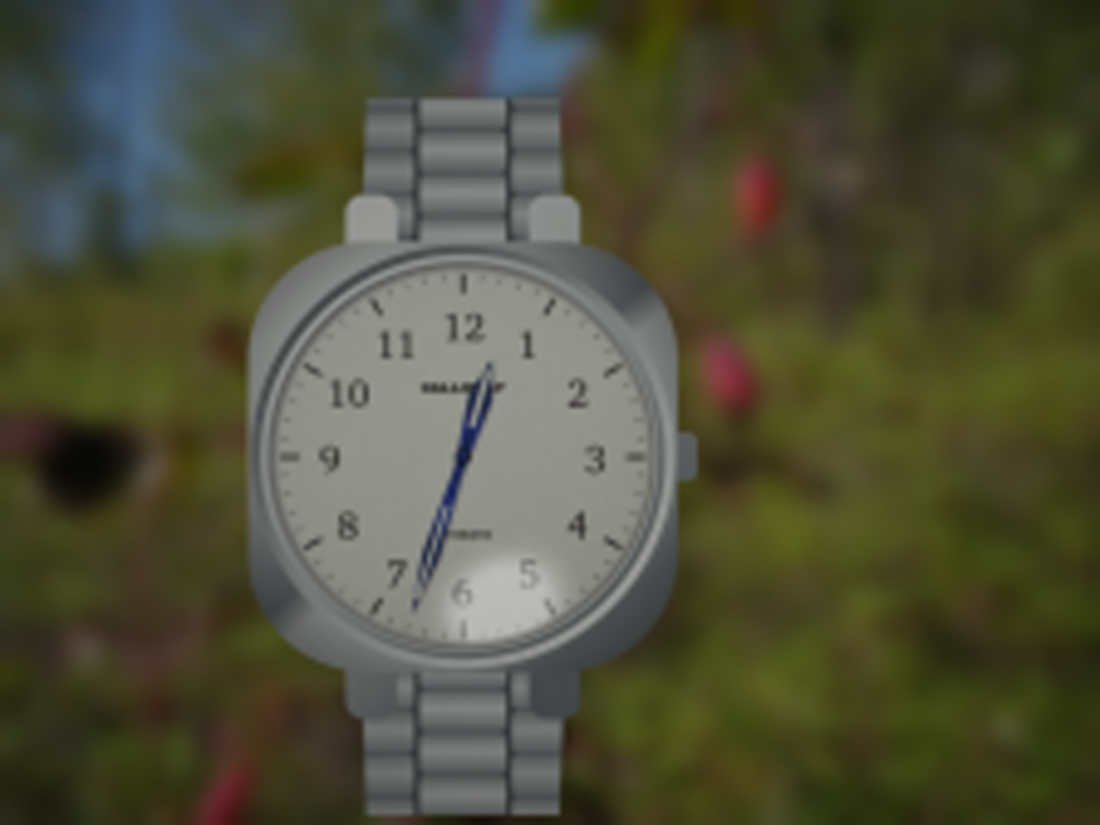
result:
12.33
